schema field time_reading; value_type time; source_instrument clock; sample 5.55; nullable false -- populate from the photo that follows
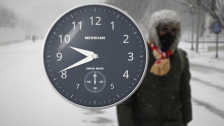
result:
9.41
